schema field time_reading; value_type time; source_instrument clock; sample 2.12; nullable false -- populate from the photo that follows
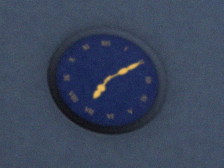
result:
7.10
